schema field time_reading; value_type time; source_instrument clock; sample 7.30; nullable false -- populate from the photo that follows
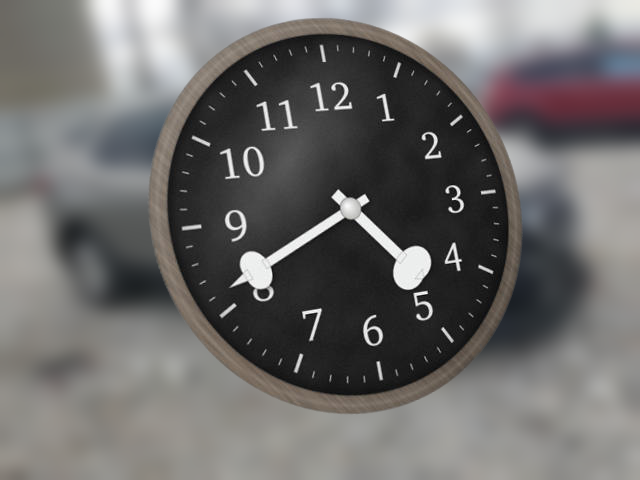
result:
4.41
